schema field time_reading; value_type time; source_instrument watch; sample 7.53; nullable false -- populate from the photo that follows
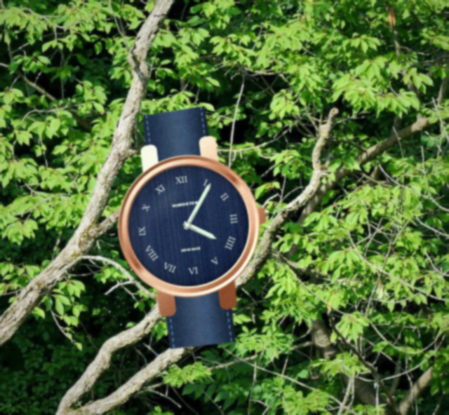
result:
4.06
